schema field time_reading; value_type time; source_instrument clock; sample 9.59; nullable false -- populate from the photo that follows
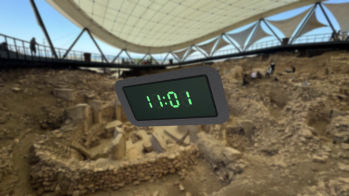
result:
11.01
